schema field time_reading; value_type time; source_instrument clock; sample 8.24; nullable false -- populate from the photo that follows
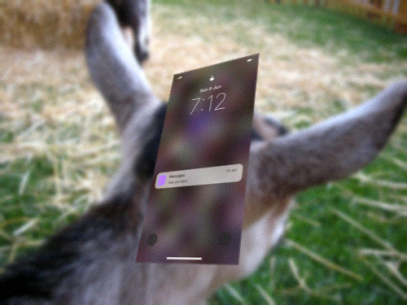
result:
7.12
